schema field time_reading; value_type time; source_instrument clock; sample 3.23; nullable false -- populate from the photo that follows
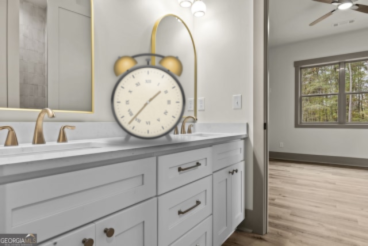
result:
1.37
